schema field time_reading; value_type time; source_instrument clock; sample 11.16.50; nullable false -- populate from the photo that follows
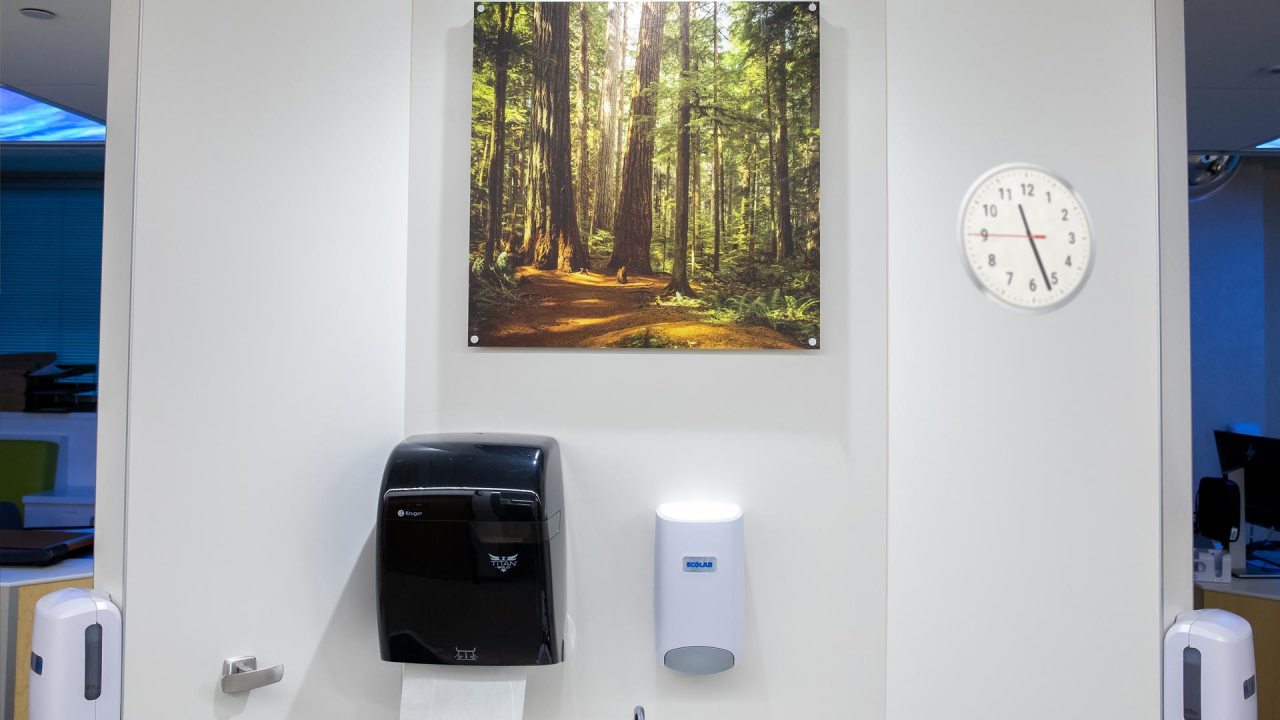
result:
11.26.45
